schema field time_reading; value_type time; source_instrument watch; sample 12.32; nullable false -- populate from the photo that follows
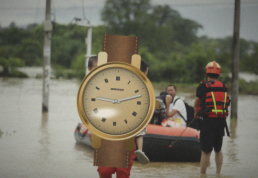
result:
9.12
